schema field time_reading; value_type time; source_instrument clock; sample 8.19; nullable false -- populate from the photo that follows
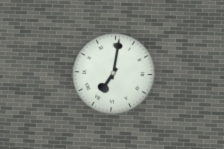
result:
7.01
